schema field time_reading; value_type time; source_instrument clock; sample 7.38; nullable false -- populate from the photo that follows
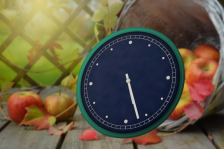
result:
5.27
